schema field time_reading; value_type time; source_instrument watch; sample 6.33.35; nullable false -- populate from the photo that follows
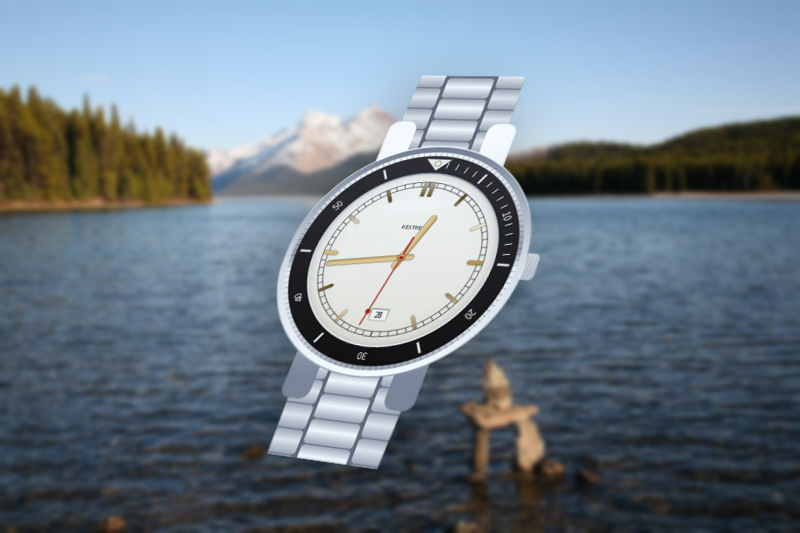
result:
12.43.32
